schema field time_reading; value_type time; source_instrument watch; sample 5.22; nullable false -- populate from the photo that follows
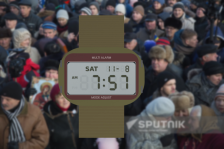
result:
7.57
